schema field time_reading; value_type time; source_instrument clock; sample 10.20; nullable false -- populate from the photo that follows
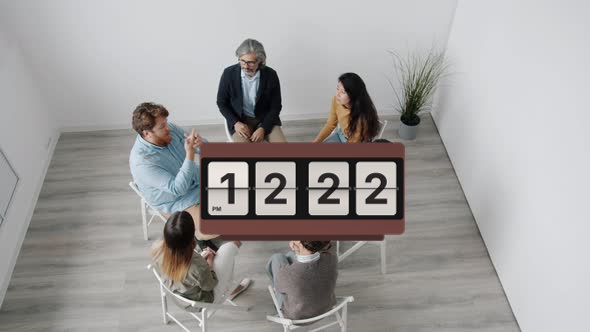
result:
12.22
